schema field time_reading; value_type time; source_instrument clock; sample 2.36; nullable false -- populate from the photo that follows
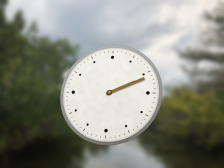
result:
2.11
